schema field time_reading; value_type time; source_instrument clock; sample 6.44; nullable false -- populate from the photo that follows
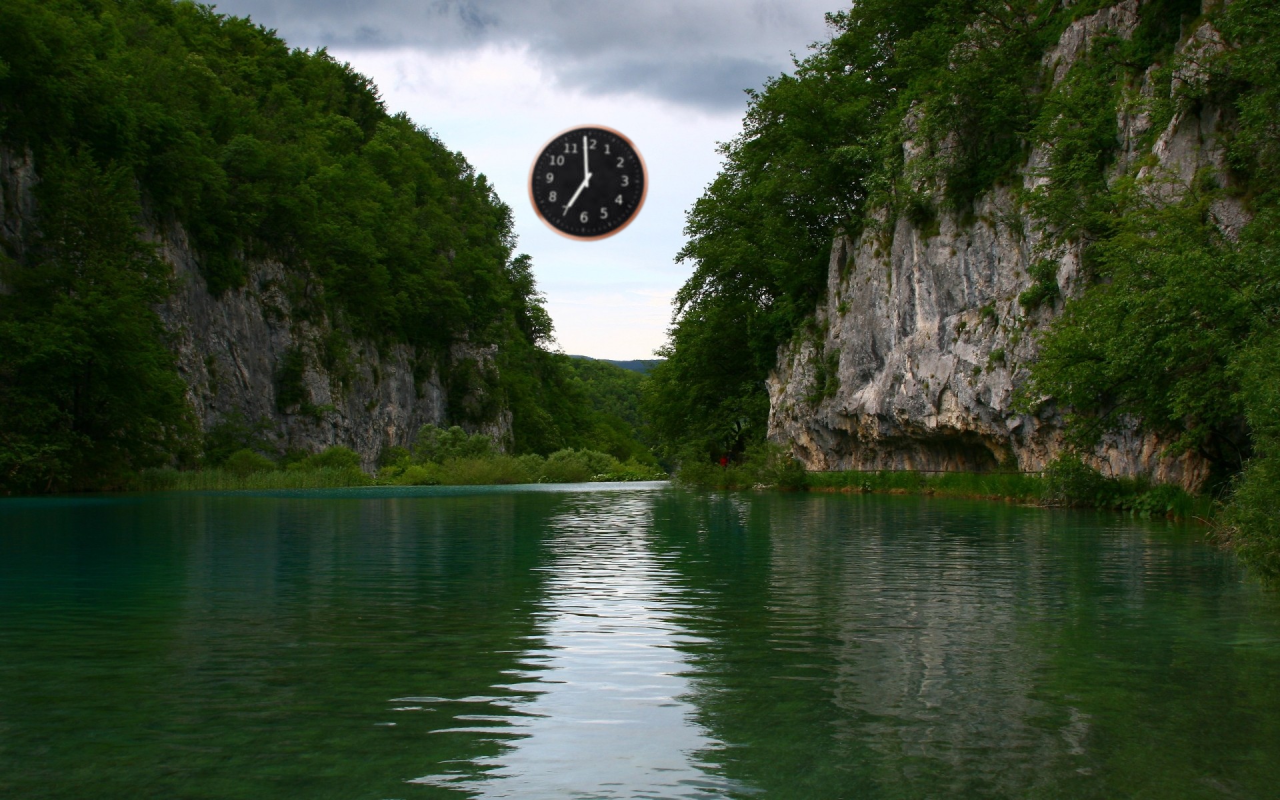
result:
6.59
